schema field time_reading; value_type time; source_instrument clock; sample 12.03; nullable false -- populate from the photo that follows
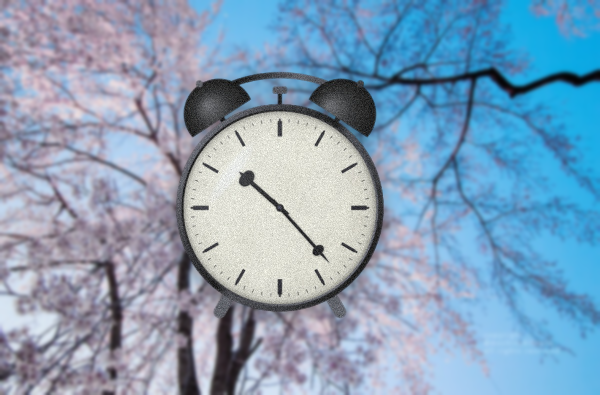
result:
10.23
